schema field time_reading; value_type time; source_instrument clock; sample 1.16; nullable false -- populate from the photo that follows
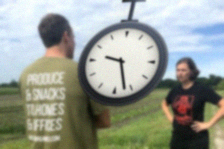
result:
9.27
